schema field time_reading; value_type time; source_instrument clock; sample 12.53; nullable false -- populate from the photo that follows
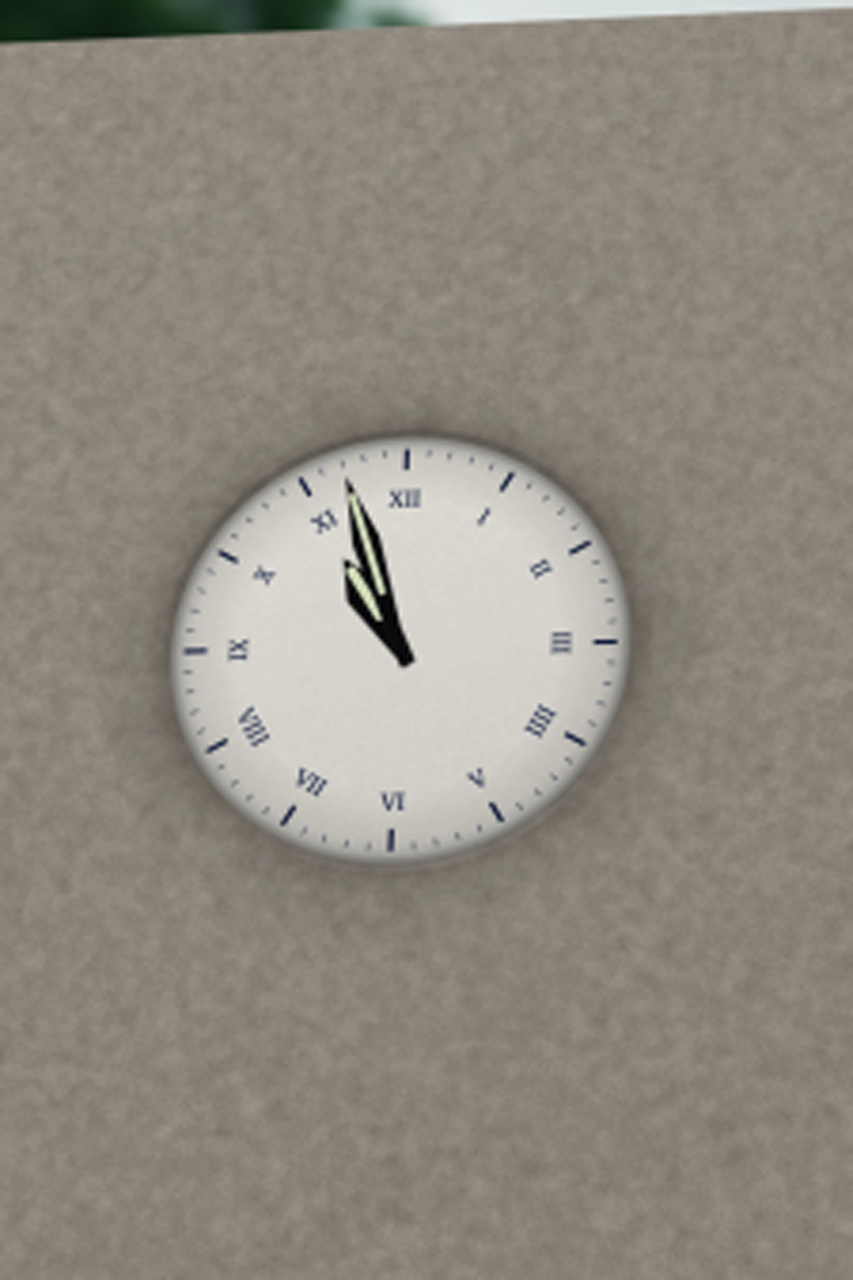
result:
10.57
